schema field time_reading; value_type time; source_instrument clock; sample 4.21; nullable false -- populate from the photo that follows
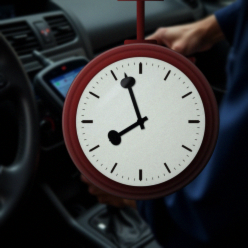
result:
7.57
